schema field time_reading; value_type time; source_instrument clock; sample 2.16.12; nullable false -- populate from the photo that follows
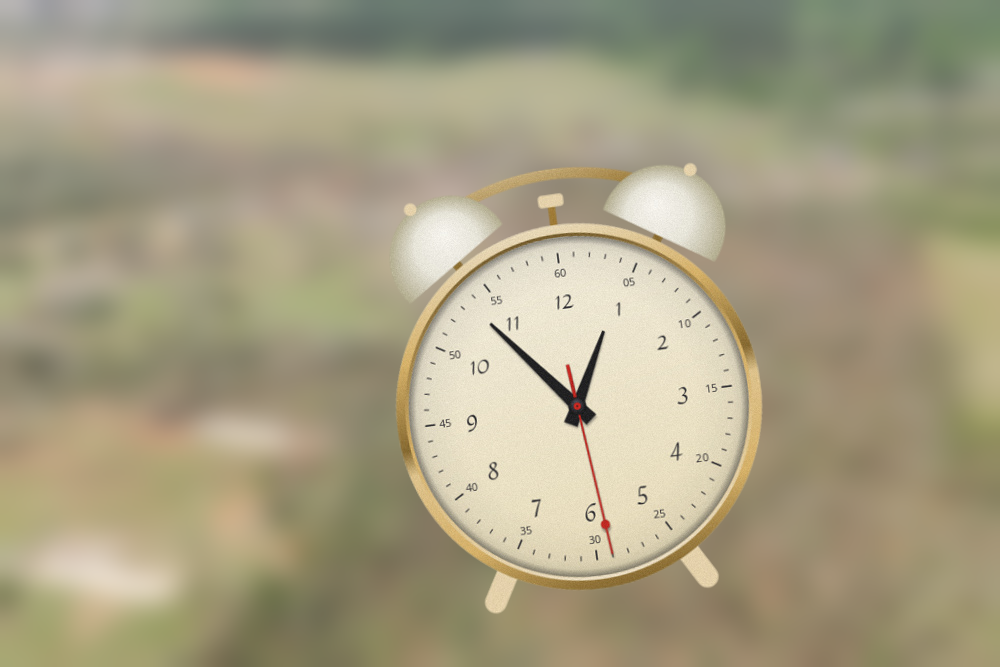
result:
12.53.29
